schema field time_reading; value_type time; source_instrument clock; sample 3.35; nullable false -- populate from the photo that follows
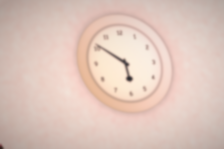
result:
5.51
